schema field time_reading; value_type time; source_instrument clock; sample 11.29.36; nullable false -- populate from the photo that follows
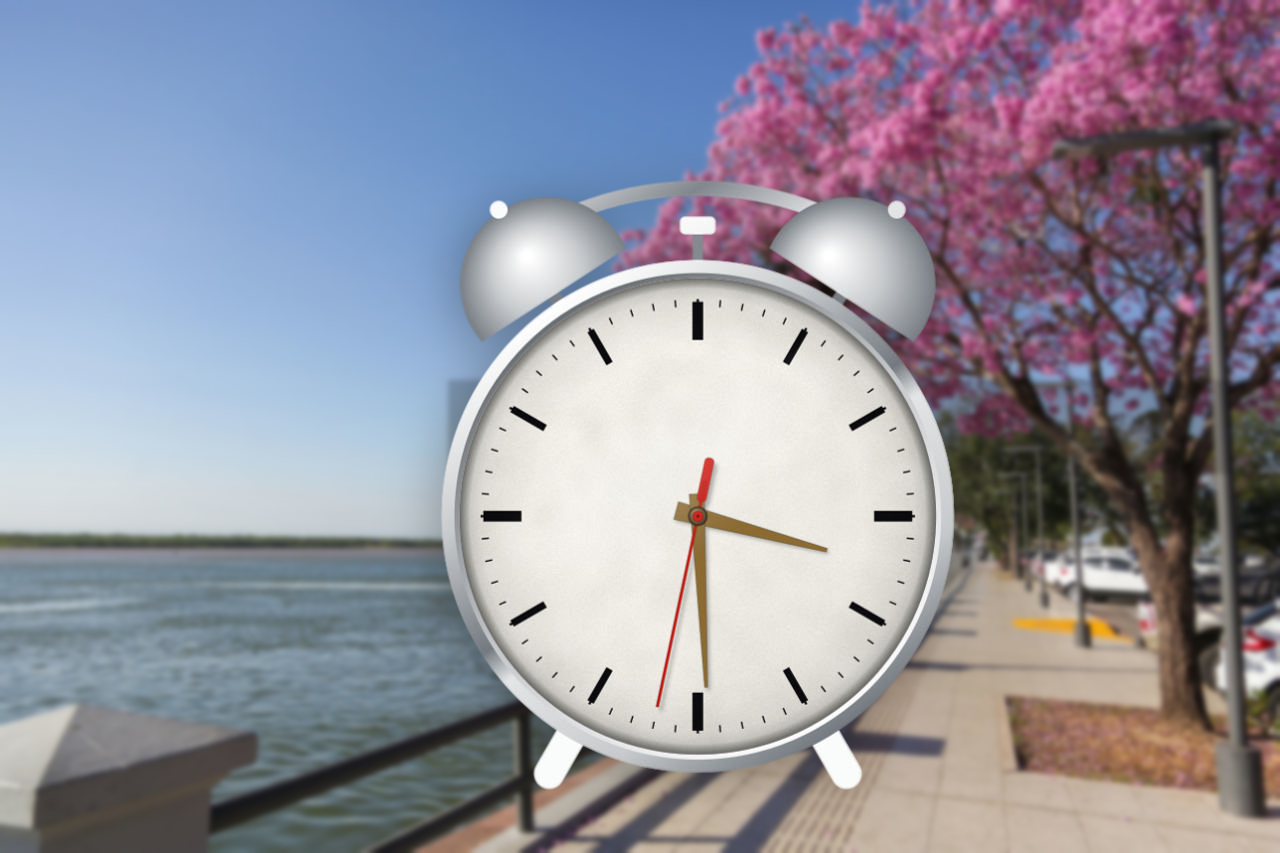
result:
3.29.32
